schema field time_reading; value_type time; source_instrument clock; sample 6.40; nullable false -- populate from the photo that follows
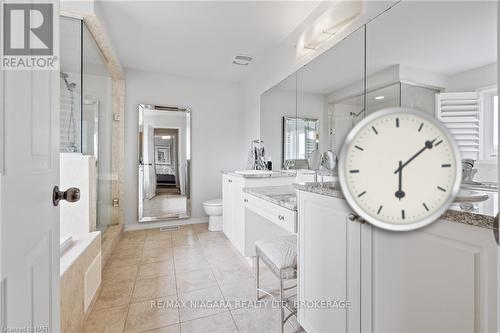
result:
6.09
